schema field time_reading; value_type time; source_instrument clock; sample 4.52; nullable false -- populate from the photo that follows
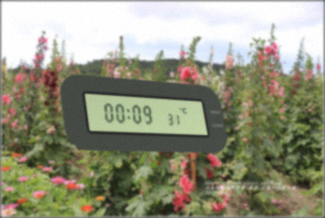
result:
0.09
